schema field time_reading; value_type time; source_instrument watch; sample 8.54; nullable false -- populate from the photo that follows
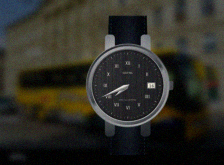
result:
7.41
